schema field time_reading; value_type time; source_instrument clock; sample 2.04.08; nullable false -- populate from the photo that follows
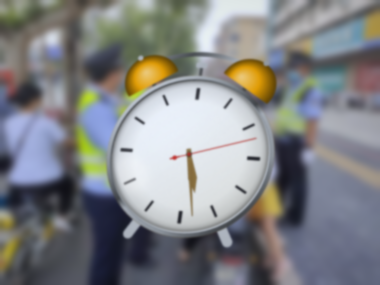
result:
5.28.12
